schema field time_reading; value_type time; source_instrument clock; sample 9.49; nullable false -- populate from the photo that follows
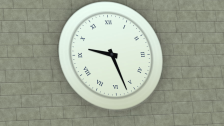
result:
9.27
